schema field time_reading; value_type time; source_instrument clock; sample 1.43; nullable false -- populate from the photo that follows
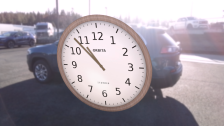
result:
10.53
